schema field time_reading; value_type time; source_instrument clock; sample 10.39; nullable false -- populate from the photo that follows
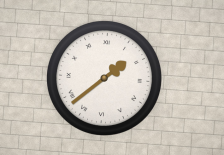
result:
1.38
